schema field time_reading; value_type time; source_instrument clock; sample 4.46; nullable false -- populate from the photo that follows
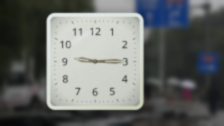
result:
9.15
